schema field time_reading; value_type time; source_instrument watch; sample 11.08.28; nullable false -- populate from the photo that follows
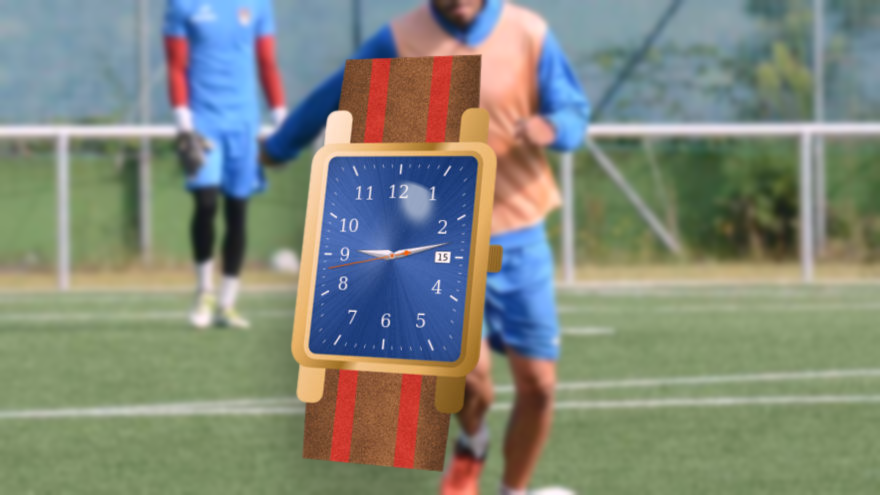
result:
9.12.43
